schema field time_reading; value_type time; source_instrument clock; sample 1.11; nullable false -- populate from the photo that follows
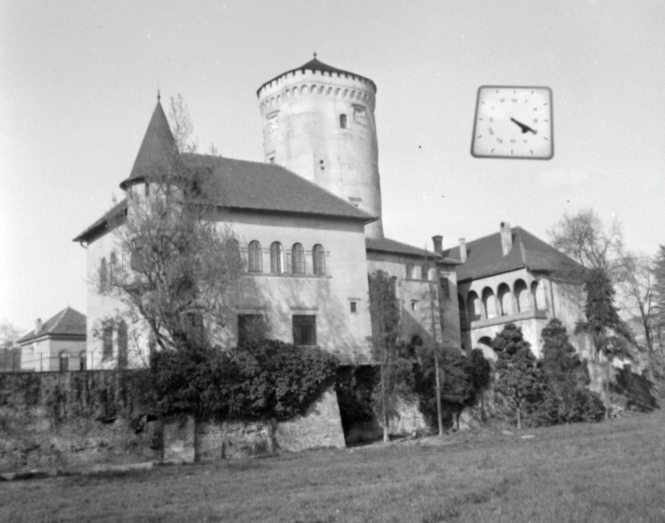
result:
4.20
